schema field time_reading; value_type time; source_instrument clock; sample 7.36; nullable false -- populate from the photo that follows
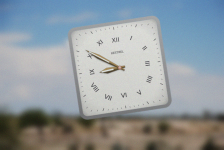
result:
8.51
